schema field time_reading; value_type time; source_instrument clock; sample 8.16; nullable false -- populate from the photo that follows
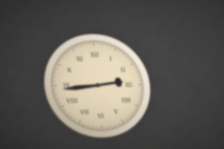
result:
2.44
